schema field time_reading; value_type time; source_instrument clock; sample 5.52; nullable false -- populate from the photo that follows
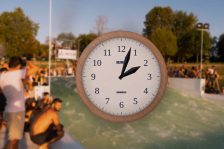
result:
2.03
